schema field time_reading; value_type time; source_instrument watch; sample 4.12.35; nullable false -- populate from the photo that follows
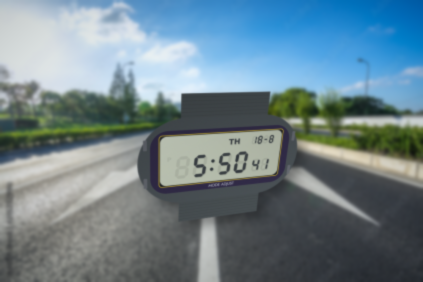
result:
5.50.41
